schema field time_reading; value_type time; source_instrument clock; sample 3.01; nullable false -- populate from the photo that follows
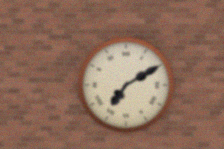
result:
7.10
